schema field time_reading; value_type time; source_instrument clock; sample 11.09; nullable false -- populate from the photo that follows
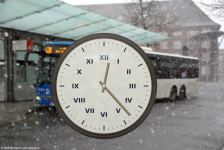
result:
12.23
